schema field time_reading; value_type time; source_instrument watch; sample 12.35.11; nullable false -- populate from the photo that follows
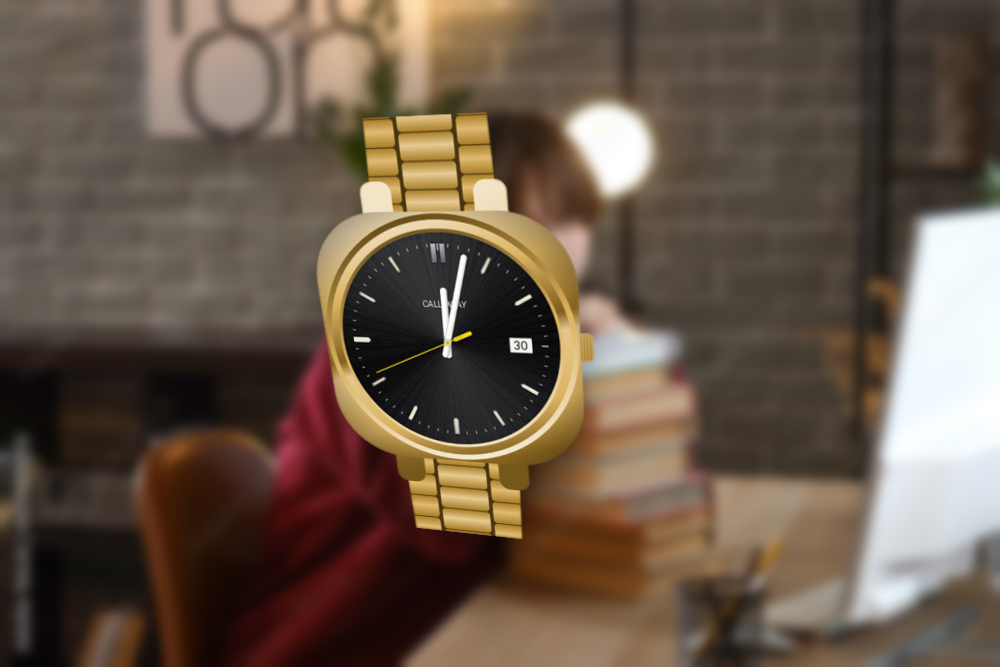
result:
12.02.41
